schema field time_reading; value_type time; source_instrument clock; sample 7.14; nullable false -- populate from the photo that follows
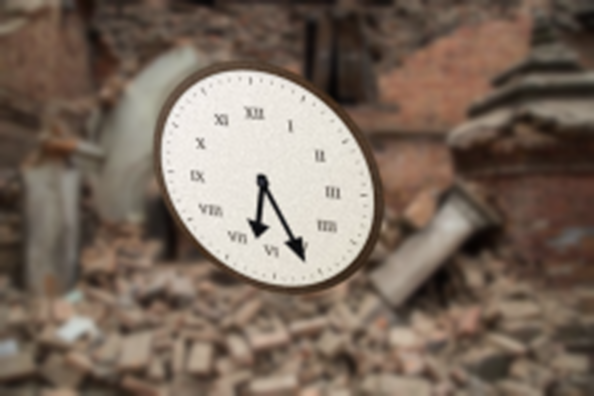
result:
6.26
